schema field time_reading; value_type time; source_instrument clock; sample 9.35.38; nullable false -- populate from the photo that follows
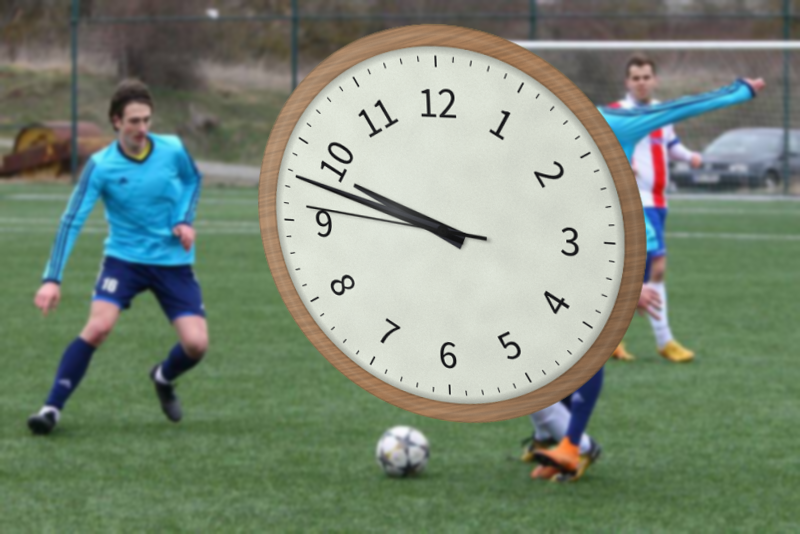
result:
9.47.46
